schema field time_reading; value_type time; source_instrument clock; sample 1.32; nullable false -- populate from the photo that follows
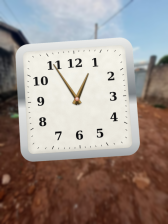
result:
12.55
